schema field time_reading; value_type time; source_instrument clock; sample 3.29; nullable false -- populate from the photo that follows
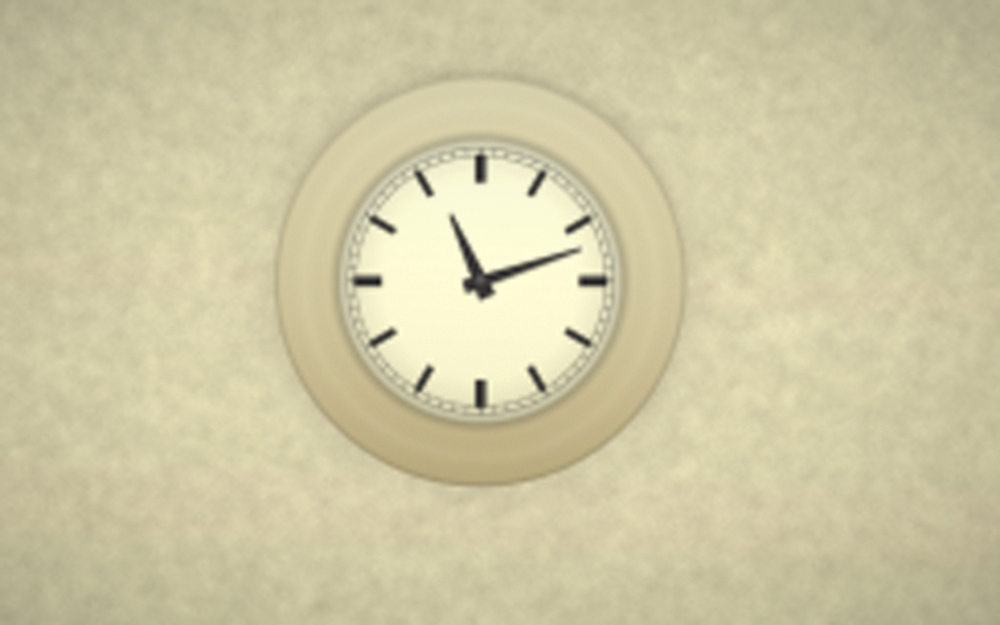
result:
11.12
